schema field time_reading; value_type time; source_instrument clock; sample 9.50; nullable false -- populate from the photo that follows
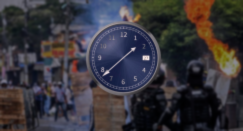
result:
1.38
